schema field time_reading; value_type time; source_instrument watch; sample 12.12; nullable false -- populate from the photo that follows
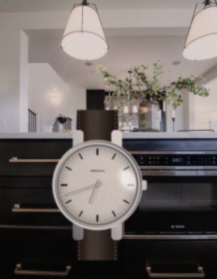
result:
6.42
